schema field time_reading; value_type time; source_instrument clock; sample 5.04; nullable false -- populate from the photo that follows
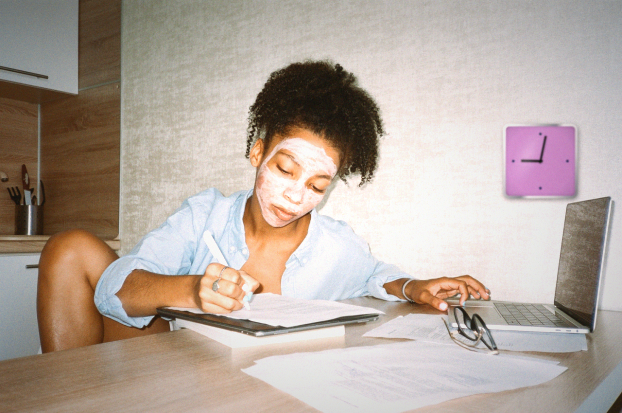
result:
9.02
